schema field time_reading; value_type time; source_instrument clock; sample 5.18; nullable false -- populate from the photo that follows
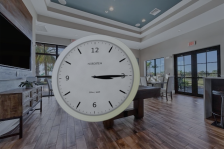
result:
3.15
